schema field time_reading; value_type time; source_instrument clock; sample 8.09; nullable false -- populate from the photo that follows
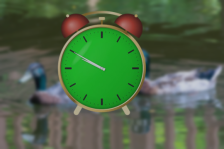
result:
9.50
